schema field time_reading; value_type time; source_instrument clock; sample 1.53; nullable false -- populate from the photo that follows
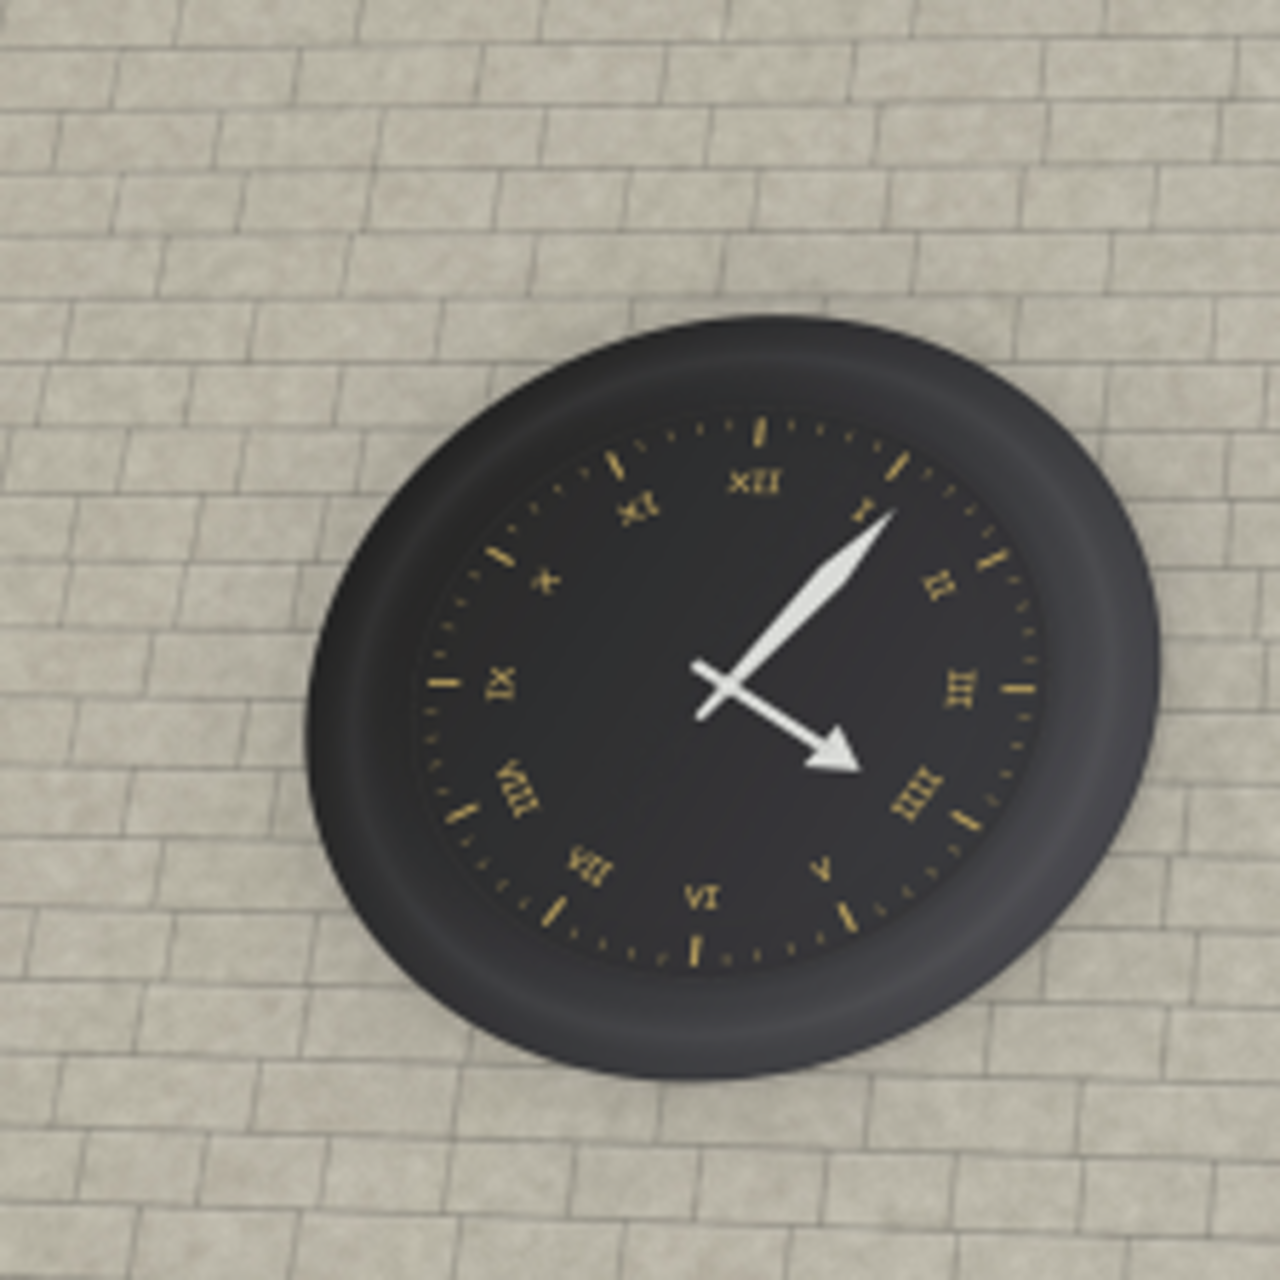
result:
4.06
